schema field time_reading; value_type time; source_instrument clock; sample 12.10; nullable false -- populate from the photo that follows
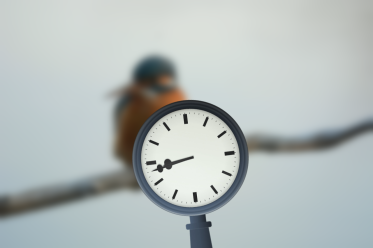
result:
8.43
